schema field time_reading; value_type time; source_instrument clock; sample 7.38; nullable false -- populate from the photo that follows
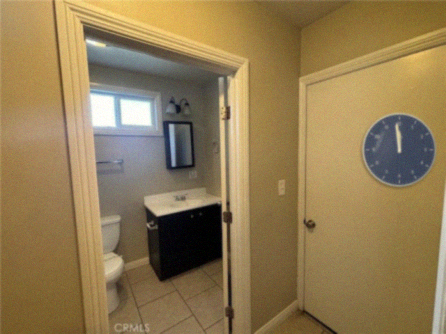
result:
11.59
